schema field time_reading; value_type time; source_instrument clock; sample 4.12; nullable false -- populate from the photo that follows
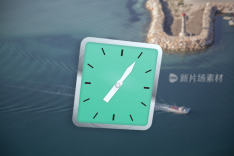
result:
7.05
